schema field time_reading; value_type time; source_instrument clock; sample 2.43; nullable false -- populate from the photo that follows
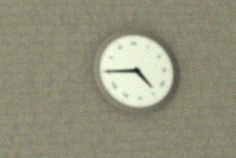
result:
4.45
